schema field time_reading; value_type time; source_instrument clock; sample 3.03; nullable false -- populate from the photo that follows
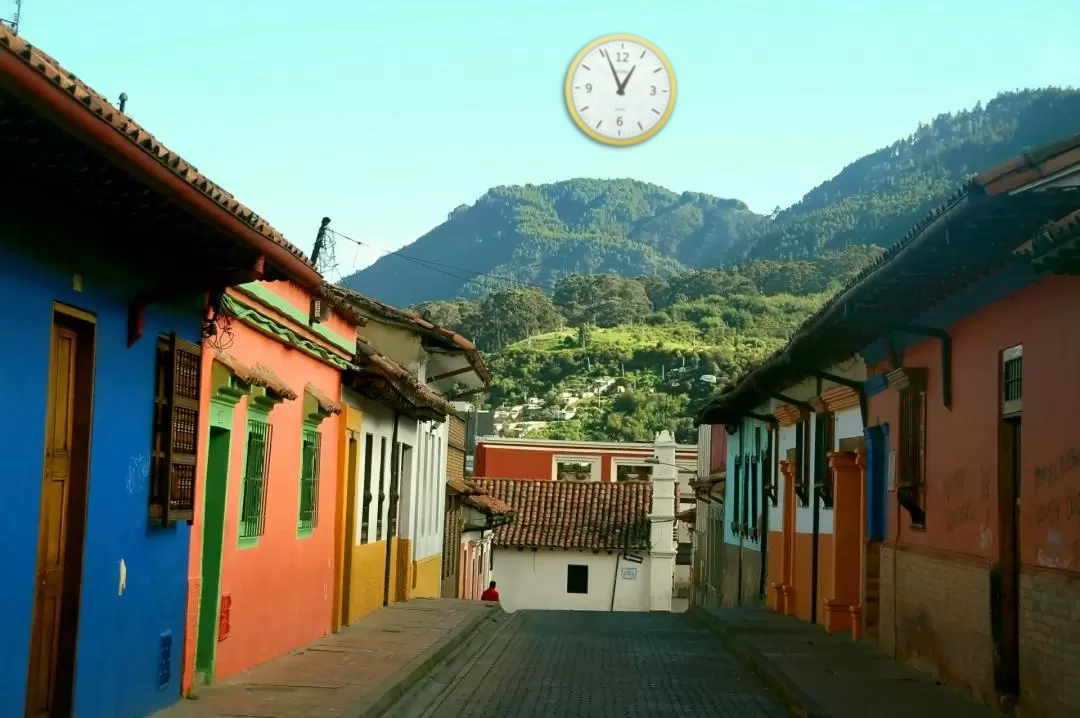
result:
12.56
